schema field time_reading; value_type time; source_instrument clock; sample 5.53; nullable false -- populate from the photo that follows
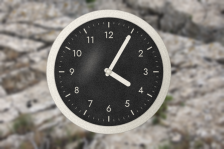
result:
4.05
